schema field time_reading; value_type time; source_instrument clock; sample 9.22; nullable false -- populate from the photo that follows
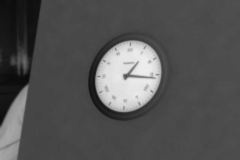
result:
1.16
